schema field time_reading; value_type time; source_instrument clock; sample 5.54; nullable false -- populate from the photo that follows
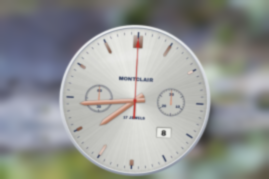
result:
7.44
